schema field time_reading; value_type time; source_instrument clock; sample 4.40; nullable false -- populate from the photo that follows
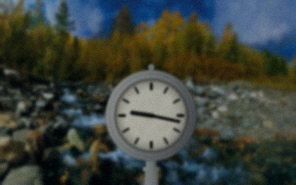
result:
9.17
